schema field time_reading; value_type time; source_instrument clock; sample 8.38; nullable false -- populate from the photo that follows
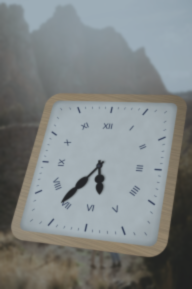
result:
5.36
